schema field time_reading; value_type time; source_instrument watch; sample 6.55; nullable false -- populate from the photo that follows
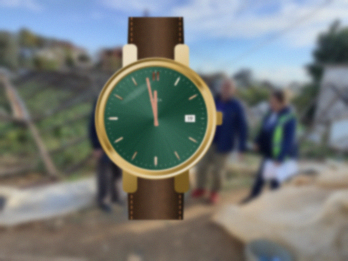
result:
11.58
